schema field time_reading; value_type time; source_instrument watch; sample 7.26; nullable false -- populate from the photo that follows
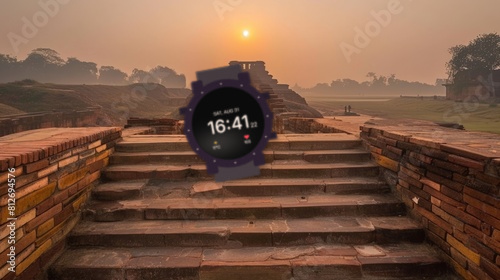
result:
16.41
